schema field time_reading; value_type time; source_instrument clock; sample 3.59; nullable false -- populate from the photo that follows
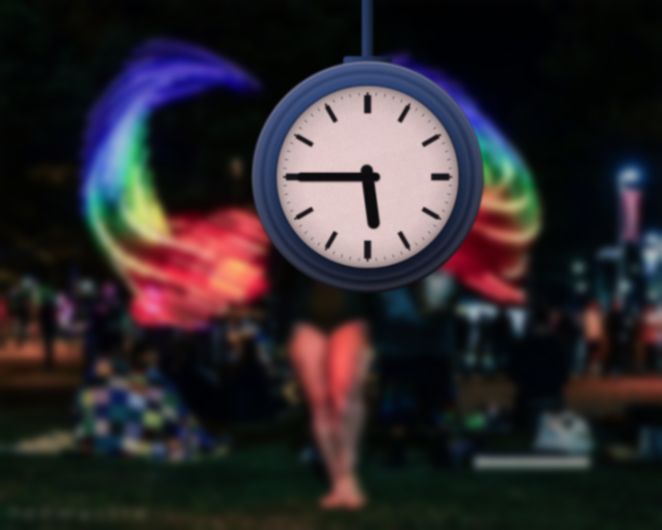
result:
5.45
